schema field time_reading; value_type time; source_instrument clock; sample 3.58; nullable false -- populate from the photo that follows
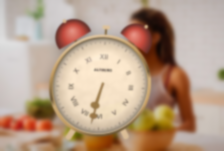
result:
6.32
